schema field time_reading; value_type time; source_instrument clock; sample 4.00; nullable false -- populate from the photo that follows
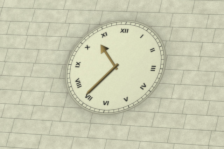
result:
10.36
